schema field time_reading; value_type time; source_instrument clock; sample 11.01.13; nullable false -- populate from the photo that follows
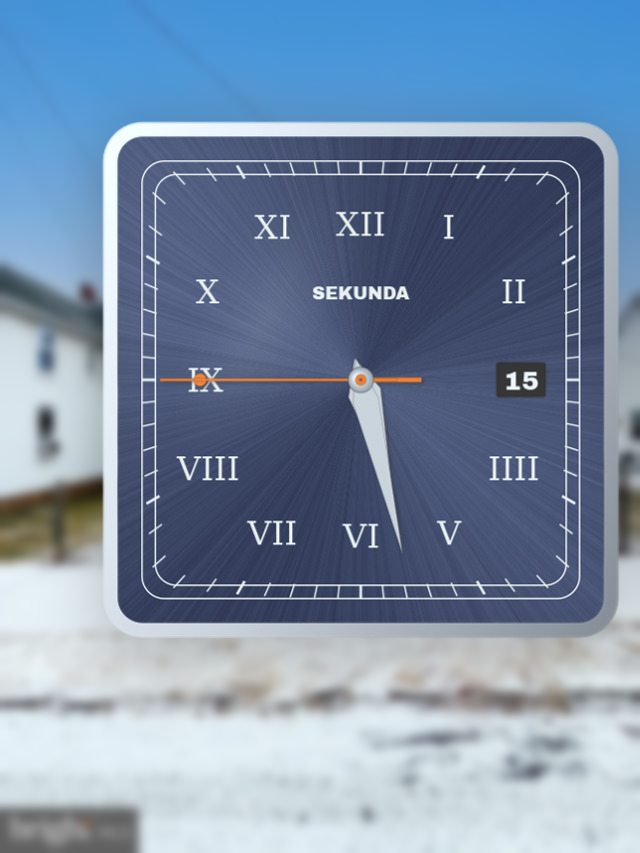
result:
5.27.45
